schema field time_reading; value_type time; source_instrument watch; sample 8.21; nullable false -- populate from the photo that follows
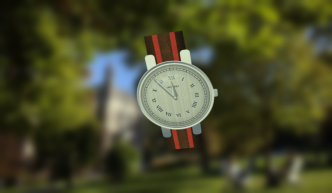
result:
11.54
